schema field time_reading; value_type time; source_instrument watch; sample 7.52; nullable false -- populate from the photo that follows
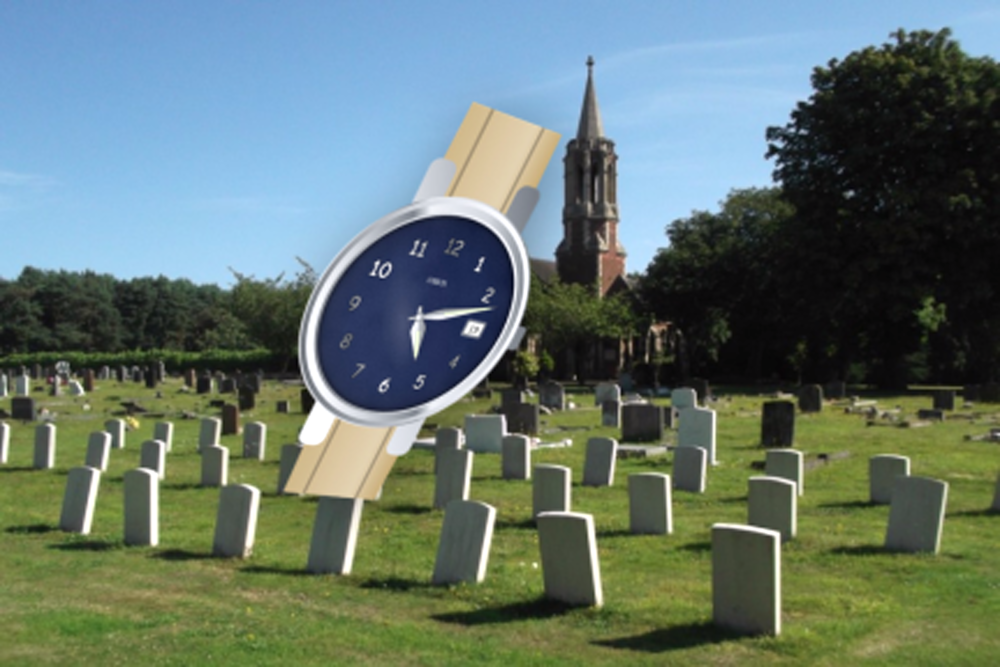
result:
5.12
